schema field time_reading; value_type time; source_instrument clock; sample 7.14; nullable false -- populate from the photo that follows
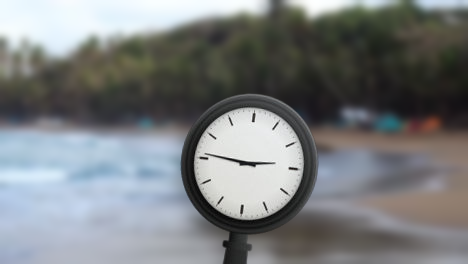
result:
2.46
